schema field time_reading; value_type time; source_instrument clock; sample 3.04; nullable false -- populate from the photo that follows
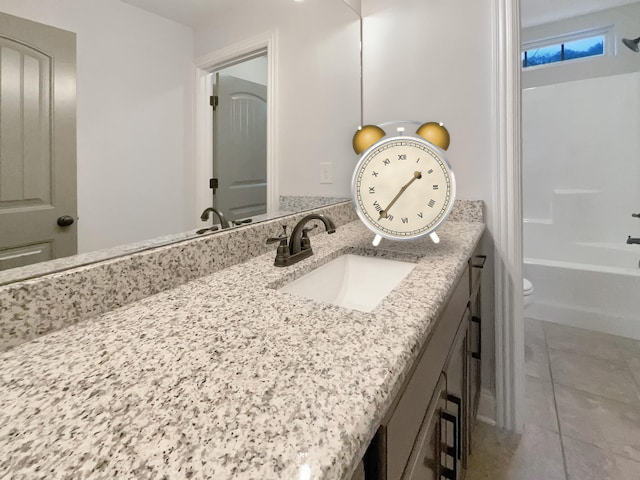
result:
1.37
